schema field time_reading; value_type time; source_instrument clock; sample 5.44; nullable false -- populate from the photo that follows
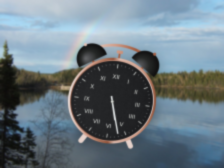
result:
5.27
